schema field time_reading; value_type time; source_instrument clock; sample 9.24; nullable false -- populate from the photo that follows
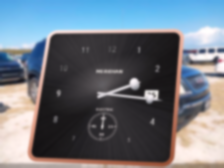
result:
2.16
